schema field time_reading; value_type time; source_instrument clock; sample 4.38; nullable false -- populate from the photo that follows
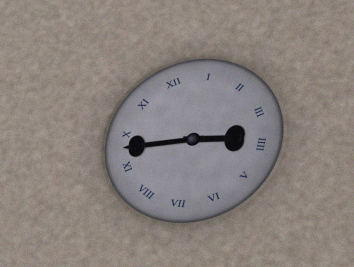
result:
3.48
